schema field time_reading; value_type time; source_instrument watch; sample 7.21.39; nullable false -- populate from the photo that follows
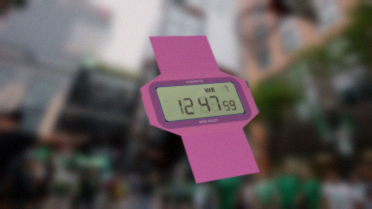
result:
12.47.59
